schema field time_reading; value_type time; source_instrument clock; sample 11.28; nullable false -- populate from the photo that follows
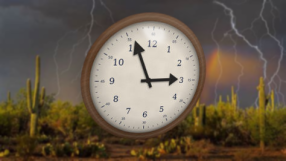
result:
2.56
